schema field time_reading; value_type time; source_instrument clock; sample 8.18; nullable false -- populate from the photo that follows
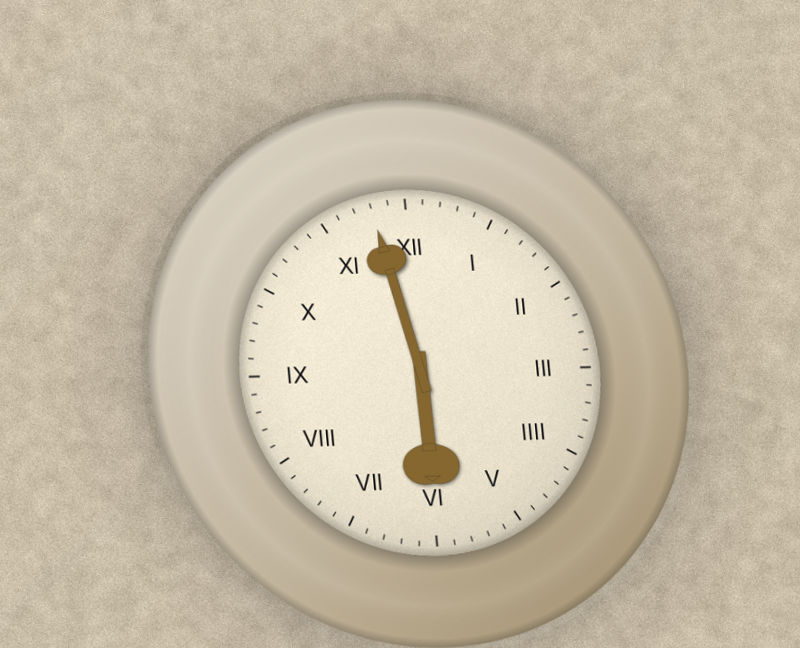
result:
5.58
